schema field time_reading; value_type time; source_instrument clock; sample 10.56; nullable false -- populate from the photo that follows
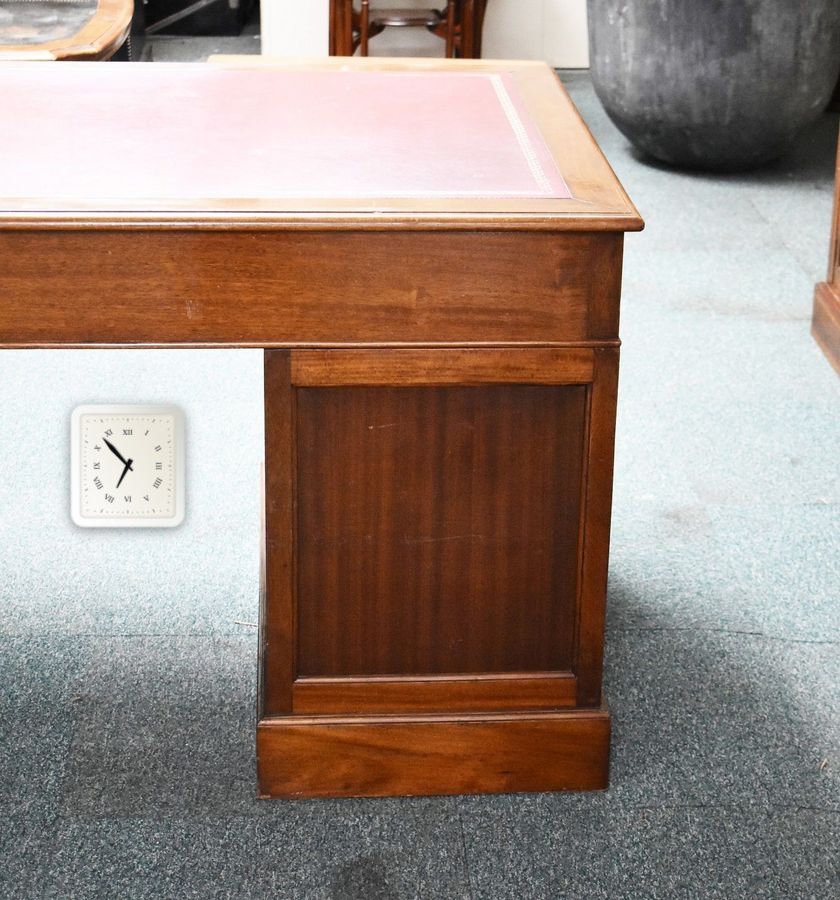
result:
6.53
